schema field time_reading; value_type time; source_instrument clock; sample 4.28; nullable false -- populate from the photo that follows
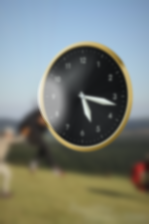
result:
5.17
